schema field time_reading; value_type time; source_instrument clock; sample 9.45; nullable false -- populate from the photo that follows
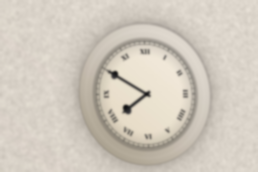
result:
7.50
